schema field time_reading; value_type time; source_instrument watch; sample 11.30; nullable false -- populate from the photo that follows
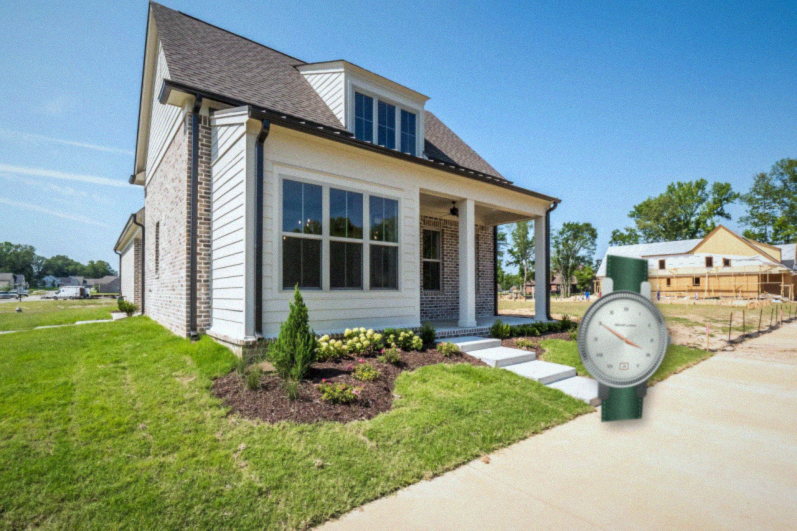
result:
3.50
